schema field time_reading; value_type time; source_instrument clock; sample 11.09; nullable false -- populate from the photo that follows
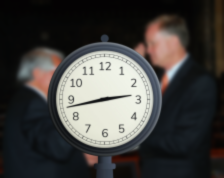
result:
2.43
